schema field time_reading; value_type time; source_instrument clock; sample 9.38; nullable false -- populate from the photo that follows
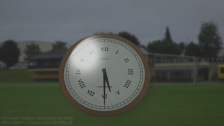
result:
5.30
